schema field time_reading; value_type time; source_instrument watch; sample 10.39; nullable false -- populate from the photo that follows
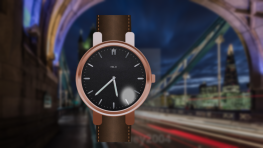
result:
5.38
